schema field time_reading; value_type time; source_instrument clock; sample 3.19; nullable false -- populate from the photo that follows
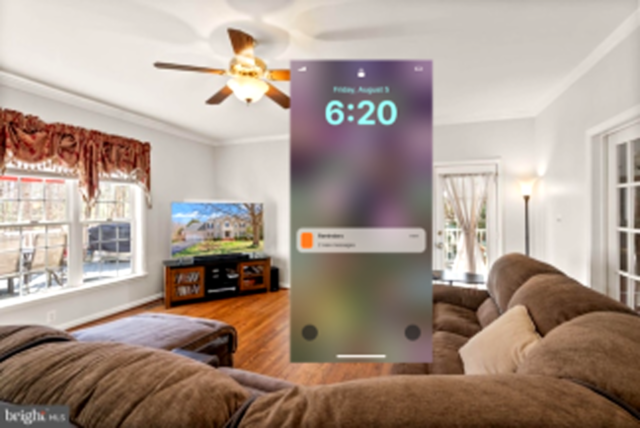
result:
6.20
